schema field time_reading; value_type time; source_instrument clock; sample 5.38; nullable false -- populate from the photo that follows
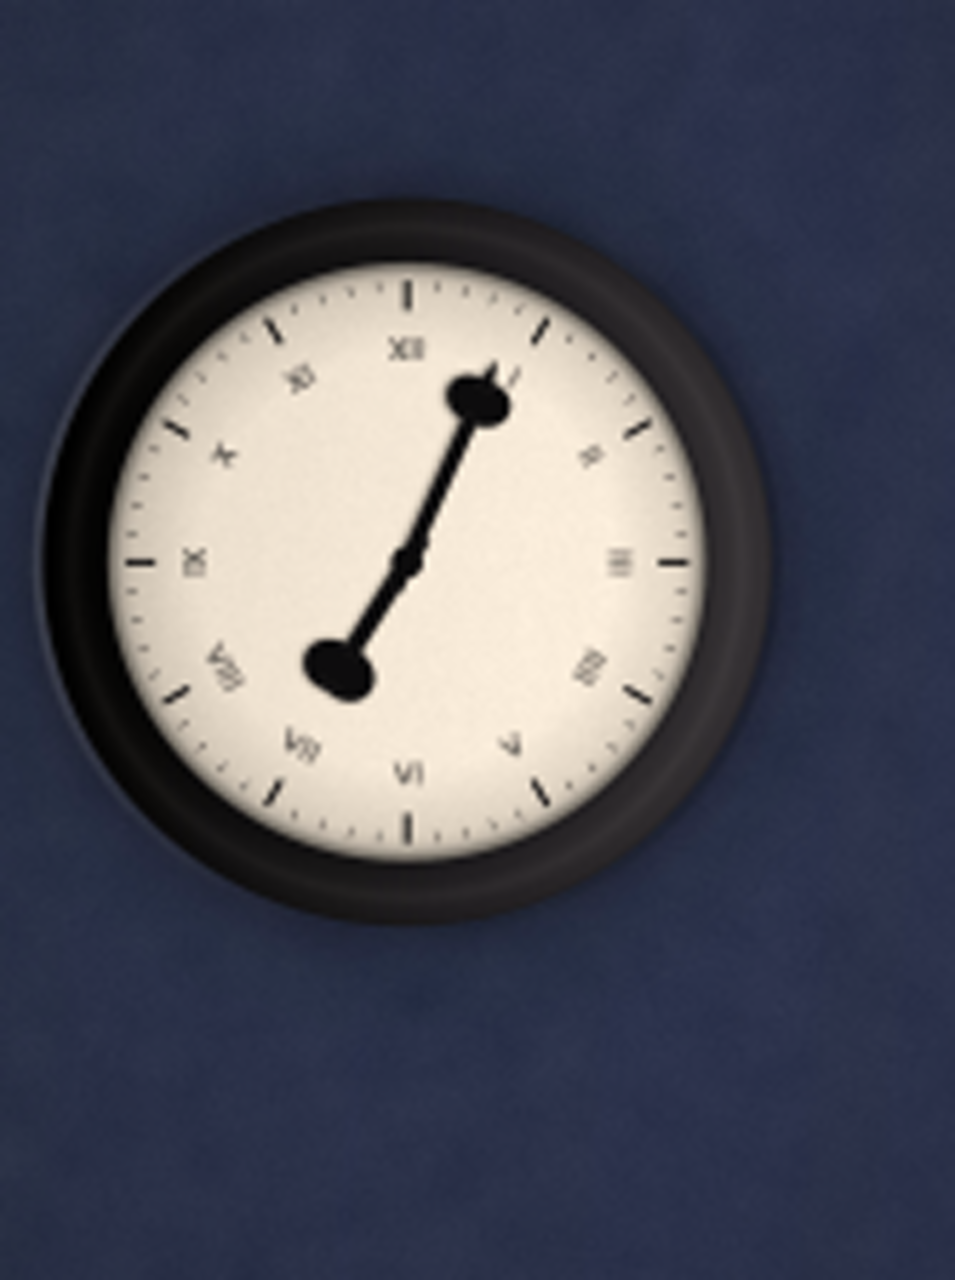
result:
7.04
